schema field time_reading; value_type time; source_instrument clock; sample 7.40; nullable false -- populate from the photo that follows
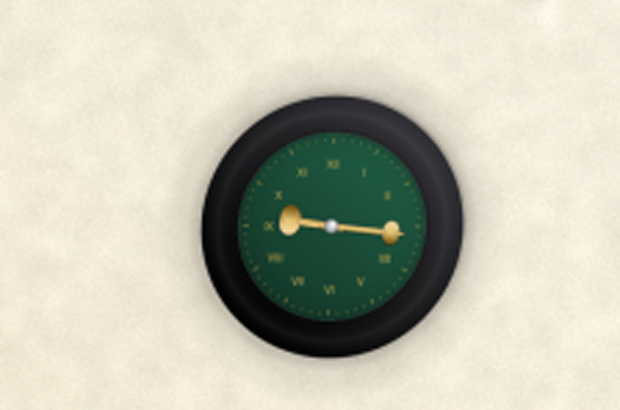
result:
9.16
